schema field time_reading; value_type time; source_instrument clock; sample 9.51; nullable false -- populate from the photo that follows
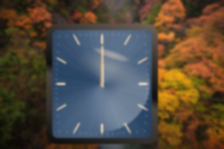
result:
12.00
